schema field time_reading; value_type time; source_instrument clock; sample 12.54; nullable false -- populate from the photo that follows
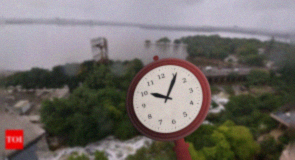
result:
10.06
